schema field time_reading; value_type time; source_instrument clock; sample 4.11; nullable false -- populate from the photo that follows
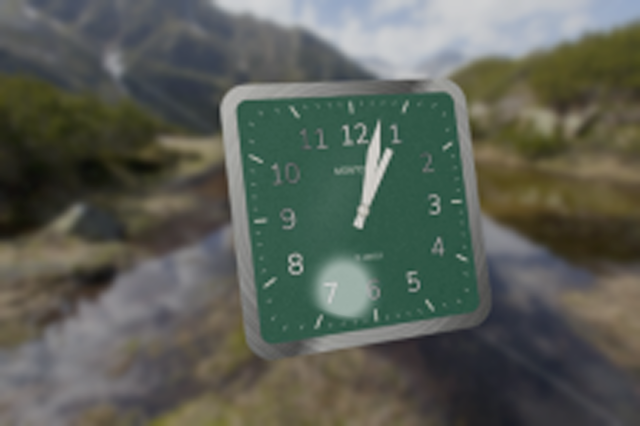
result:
1.03
